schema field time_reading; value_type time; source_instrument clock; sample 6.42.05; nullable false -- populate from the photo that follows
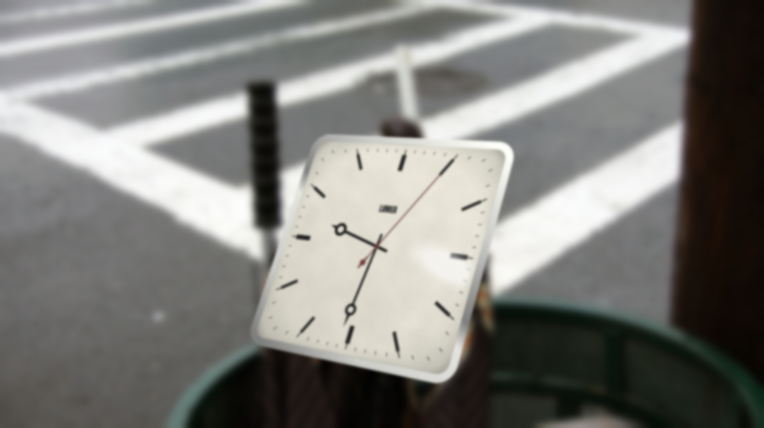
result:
9.31.05
